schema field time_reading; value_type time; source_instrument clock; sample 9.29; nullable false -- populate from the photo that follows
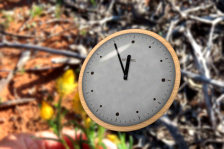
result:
11.55
